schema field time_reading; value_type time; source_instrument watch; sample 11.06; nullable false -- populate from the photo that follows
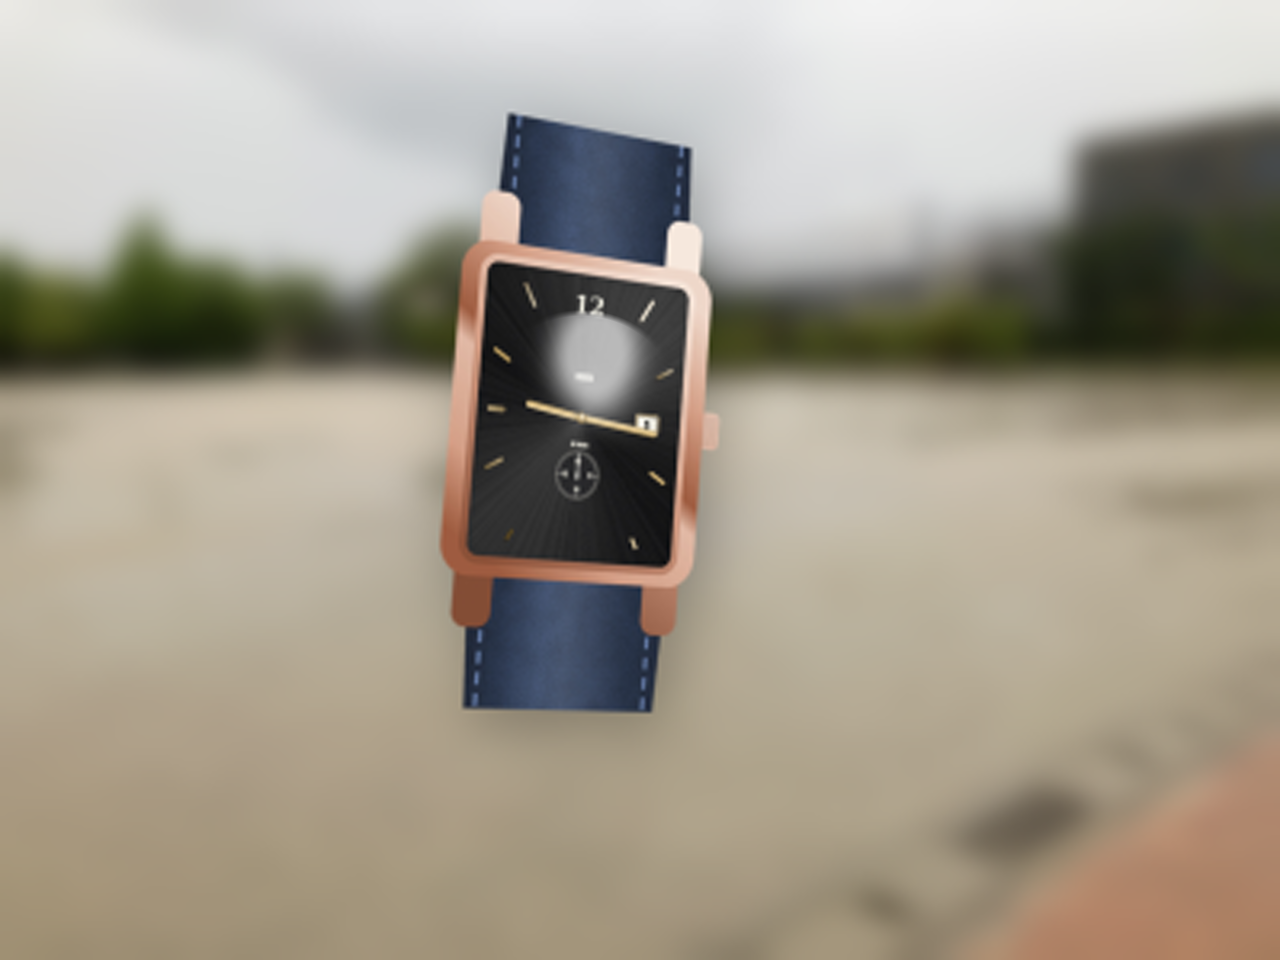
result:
9.16
